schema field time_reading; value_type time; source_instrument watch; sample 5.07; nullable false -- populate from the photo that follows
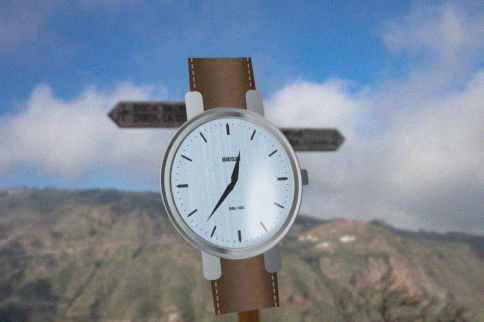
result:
12.37
